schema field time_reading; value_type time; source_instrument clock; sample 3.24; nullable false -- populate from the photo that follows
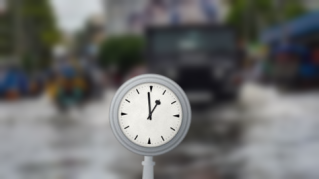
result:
12.59
